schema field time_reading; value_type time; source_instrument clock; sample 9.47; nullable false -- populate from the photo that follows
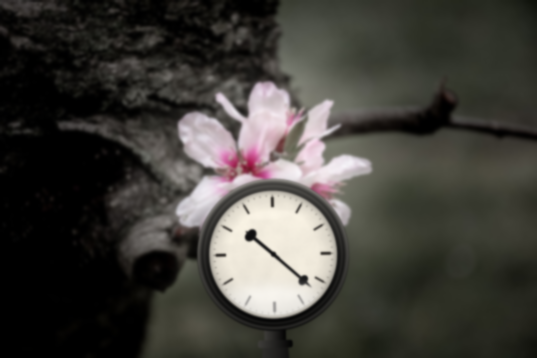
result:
10.22
